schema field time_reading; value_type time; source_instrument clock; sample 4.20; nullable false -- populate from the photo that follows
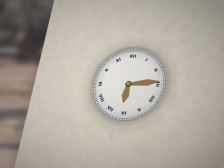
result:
6.14
